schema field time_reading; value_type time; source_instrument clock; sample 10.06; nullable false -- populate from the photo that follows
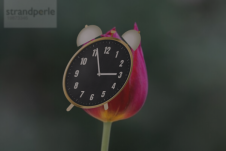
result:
2.56
